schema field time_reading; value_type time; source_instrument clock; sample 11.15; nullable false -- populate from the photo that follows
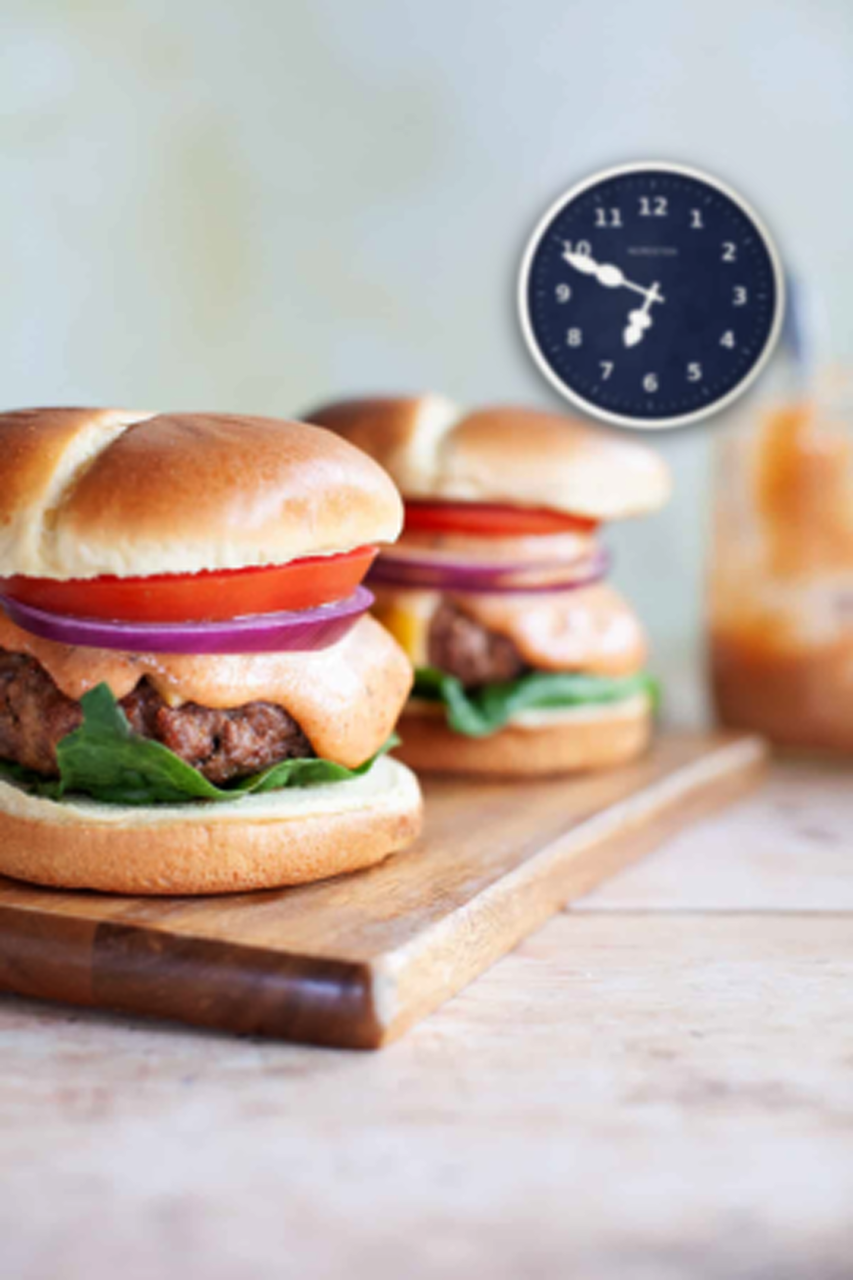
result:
6.49
